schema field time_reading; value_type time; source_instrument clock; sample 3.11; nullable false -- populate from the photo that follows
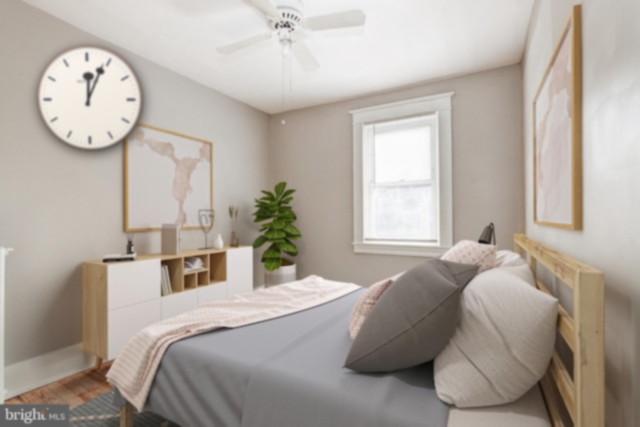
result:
12.04
